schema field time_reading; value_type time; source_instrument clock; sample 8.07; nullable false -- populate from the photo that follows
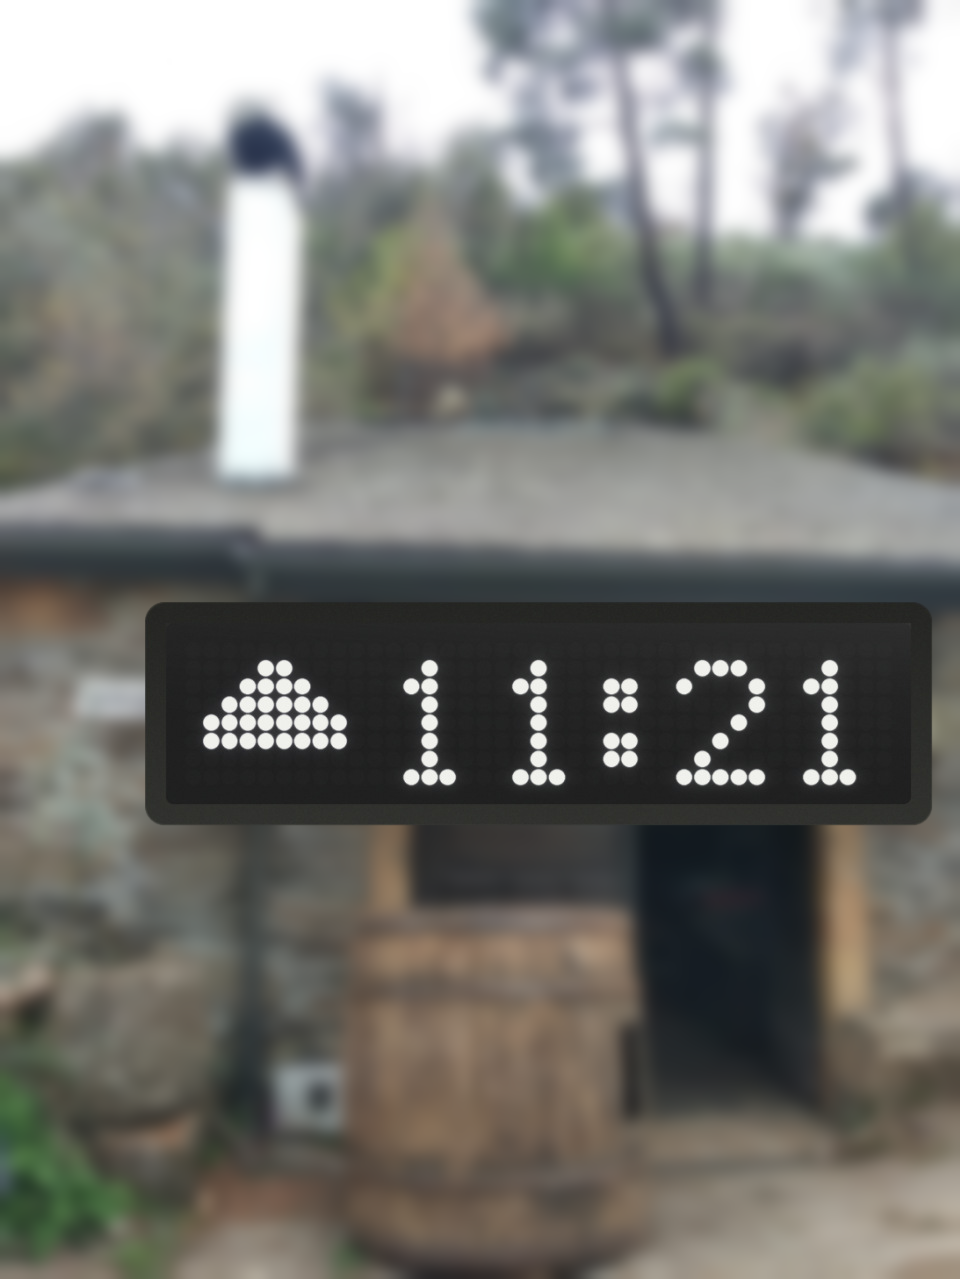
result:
11.21
